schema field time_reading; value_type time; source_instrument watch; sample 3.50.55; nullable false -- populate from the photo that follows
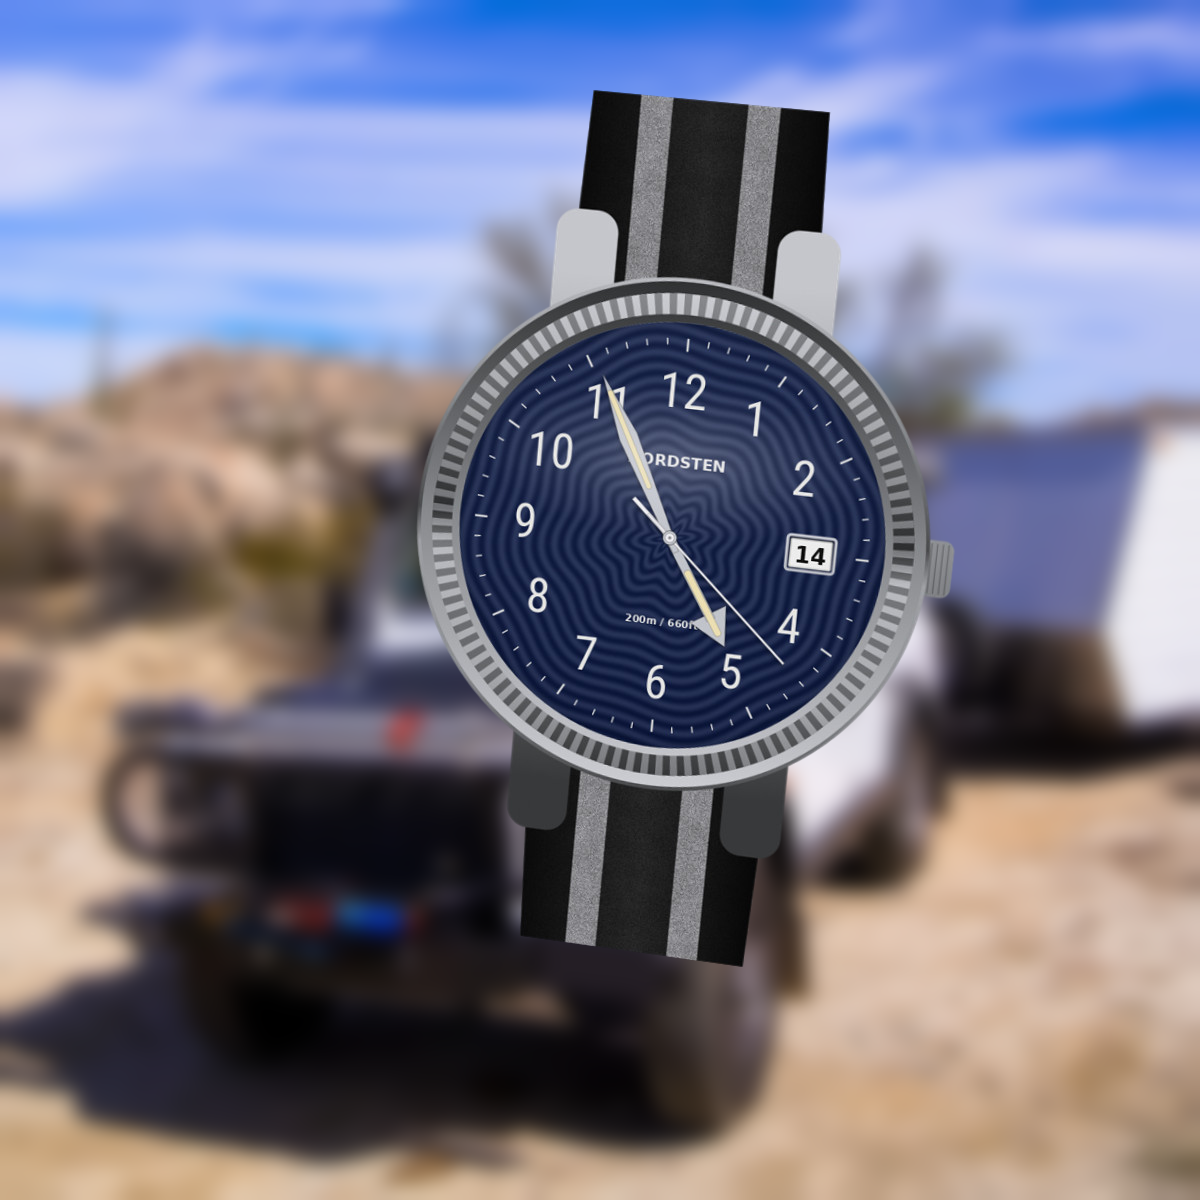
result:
4.55.22
